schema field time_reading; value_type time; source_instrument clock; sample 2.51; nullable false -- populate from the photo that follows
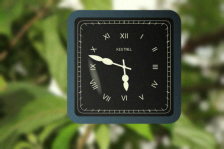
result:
5.48
